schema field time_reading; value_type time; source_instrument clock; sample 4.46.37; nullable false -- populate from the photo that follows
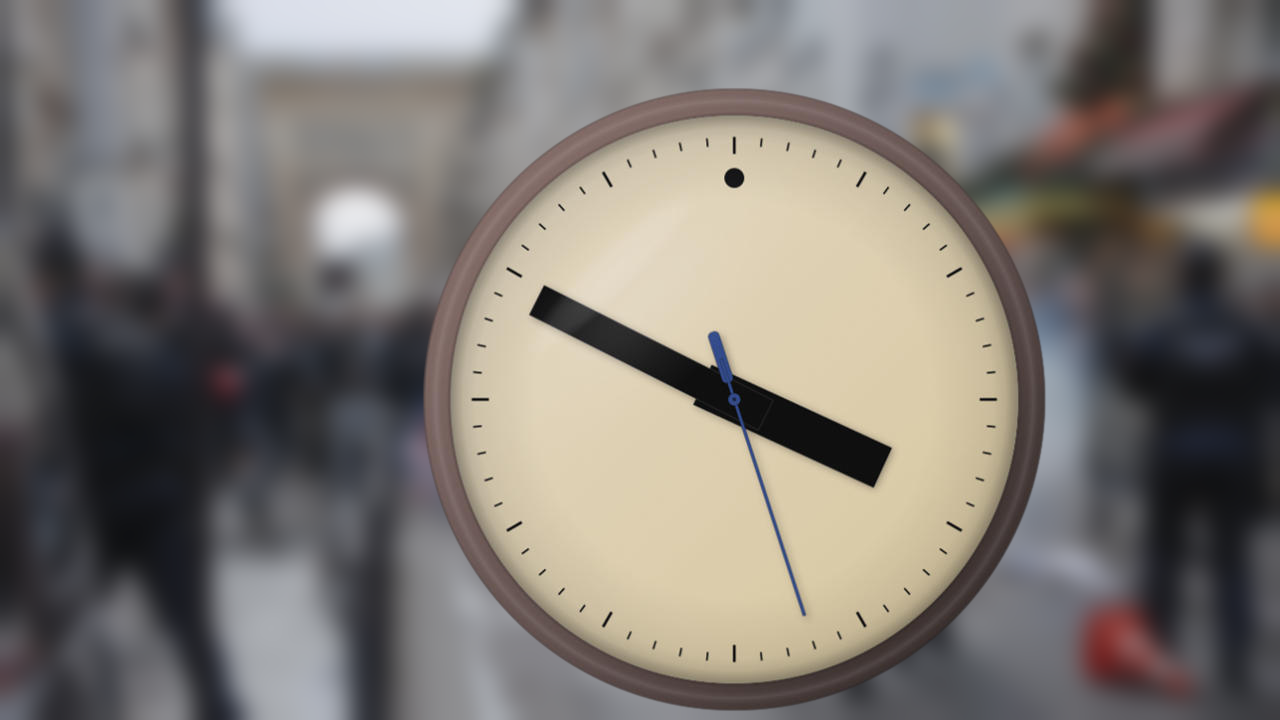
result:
3.49.27
